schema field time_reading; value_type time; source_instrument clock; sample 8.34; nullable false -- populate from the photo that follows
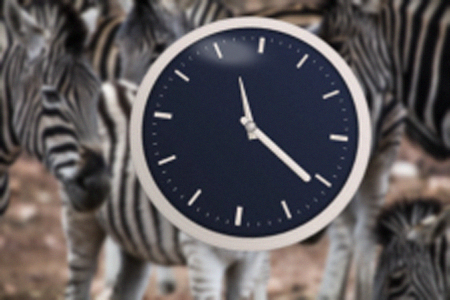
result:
11.21
